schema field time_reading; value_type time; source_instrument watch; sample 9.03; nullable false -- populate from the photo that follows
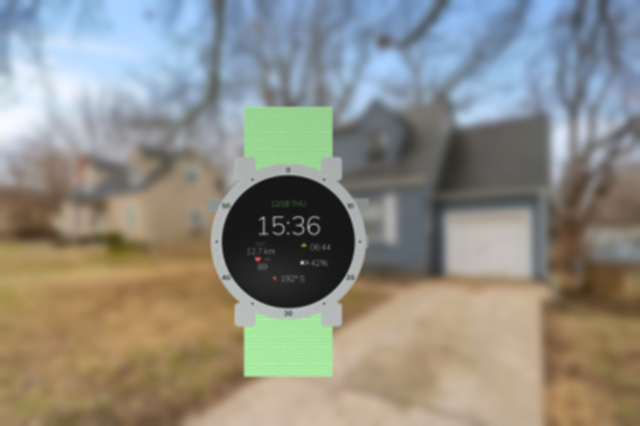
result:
15.36
